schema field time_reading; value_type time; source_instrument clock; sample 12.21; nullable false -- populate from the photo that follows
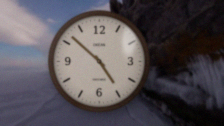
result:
4.52
